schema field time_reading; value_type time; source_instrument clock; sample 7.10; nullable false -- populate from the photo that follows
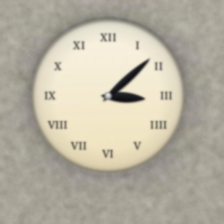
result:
3.08
